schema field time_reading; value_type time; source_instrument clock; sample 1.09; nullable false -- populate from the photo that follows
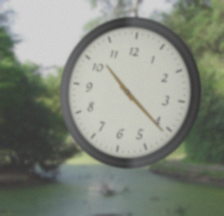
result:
10.21
